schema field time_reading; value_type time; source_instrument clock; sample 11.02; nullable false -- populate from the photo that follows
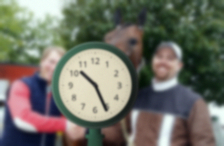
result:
10.26
